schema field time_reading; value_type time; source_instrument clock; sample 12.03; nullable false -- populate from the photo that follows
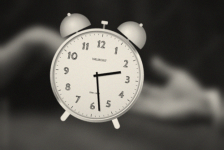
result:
2.28
